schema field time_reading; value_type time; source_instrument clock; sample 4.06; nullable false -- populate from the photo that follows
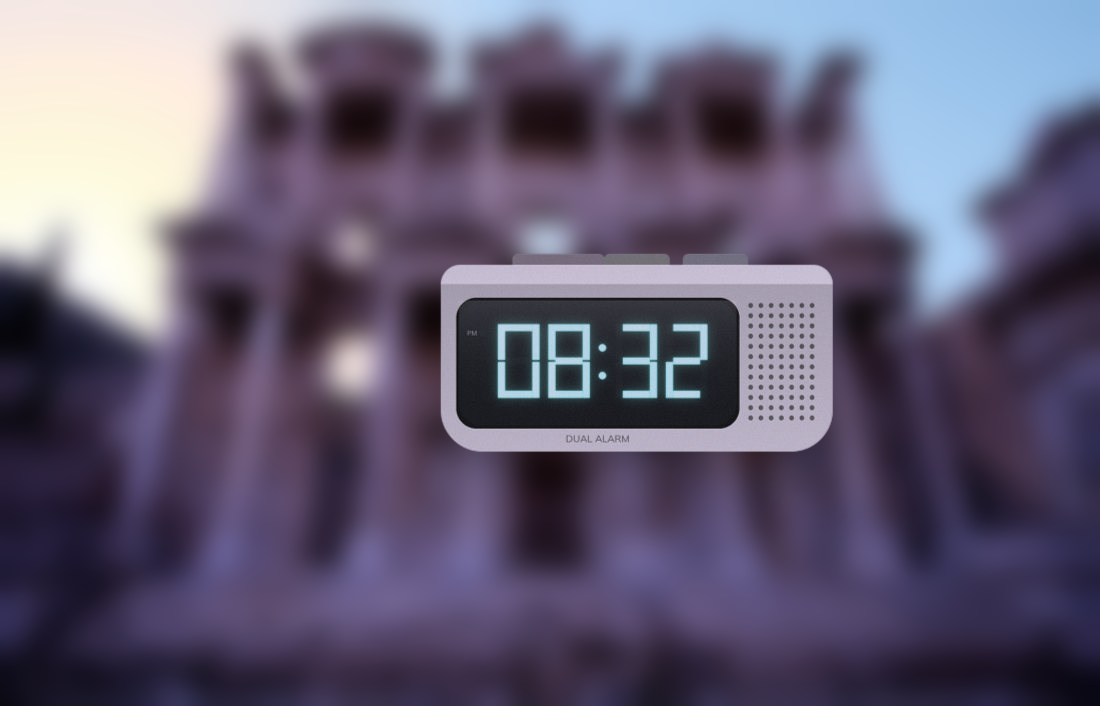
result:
8.32
